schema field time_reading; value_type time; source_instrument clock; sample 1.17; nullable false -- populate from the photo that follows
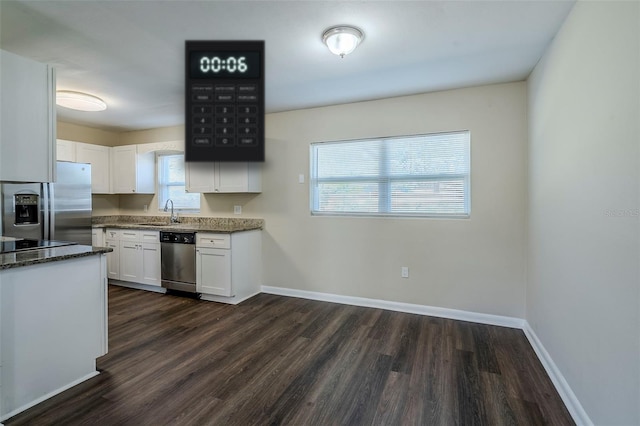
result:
0.06
